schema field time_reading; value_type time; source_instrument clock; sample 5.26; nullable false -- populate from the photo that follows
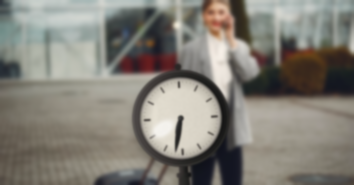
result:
6.32
